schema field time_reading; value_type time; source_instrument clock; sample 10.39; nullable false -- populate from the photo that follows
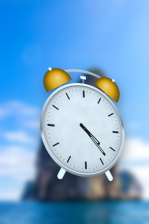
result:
4.23
